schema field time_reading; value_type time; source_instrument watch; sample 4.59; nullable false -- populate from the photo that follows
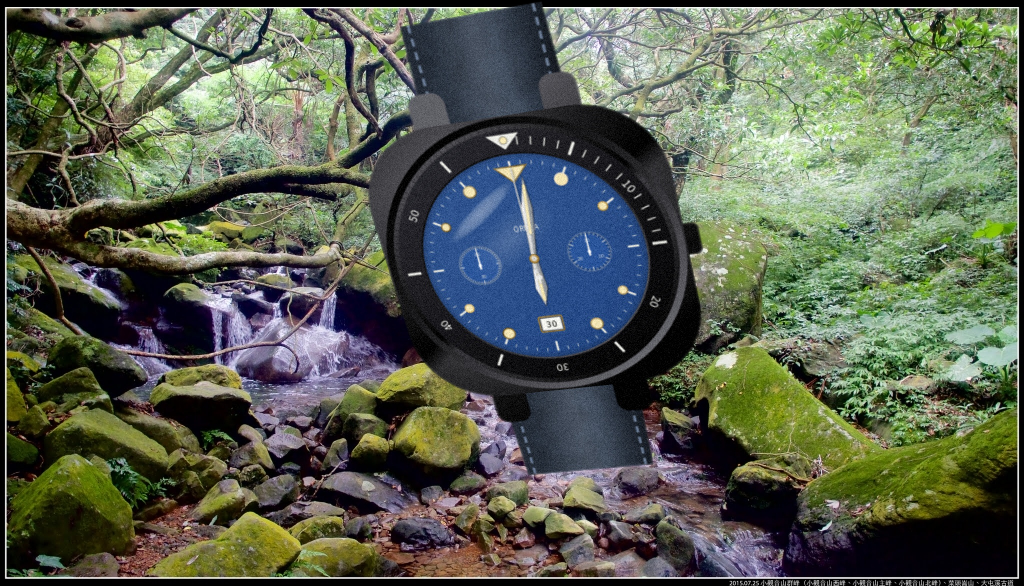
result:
6.01
